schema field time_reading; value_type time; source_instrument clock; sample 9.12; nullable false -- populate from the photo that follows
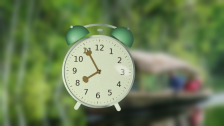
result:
7.55
